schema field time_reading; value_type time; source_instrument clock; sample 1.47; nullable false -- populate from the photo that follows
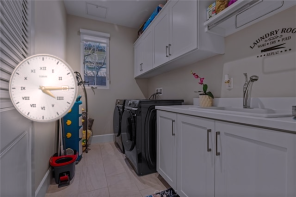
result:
4.15
